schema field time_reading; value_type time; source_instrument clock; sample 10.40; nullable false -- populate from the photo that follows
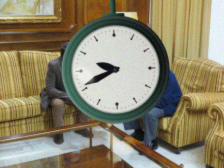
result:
9.41
